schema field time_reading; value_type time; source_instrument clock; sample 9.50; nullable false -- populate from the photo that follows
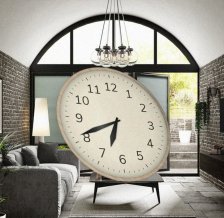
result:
6.41
